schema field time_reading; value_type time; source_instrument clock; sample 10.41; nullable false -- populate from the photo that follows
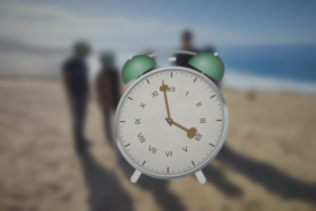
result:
3.58
